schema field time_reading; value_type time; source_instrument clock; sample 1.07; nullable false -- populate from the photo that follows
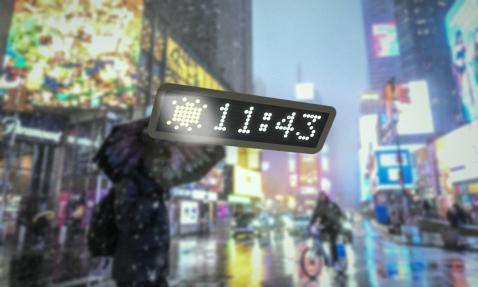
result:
11.43
